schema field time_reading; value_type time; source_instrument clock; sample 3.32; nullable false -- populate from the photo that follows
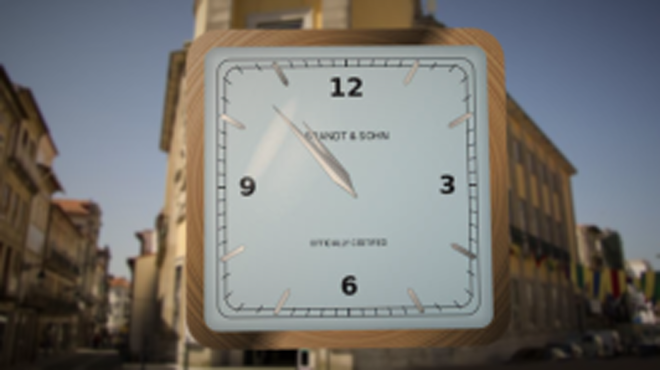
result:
10.53
